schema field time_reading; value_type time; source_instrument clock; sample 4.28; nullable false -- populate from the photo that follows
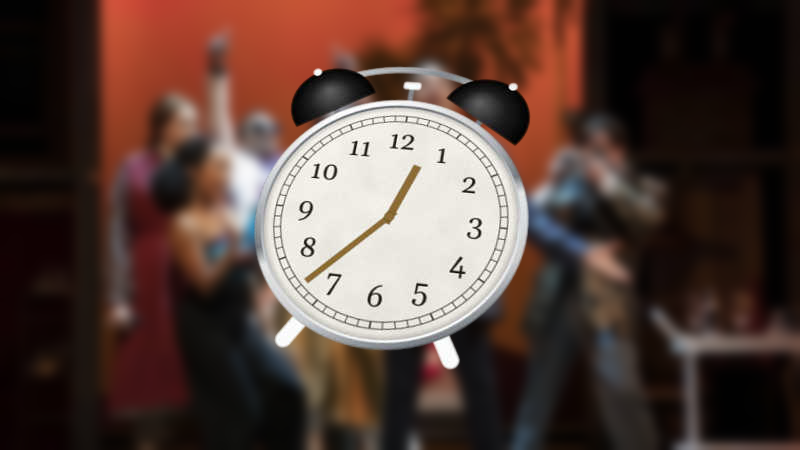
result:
12.37
